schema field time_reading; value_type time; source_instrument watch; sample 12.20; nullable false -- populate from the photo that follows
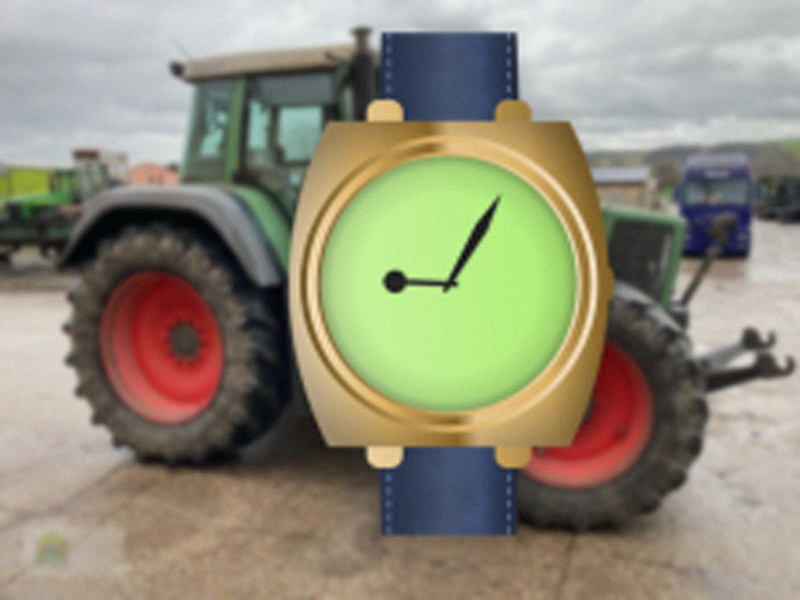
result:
9.05
